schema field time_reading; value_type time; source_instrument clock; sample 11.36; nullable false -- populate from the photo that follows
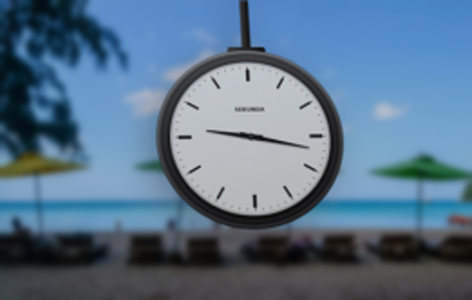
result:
9.17
